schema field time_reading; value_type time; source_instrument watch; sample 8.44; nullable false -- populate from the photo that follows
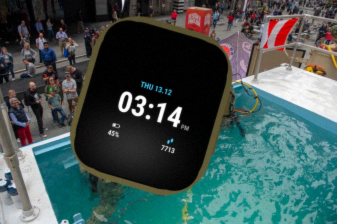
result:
3.14
